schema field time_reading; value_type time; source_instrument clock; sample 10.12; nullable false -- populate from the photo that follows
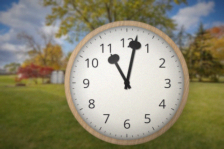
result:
11.02
